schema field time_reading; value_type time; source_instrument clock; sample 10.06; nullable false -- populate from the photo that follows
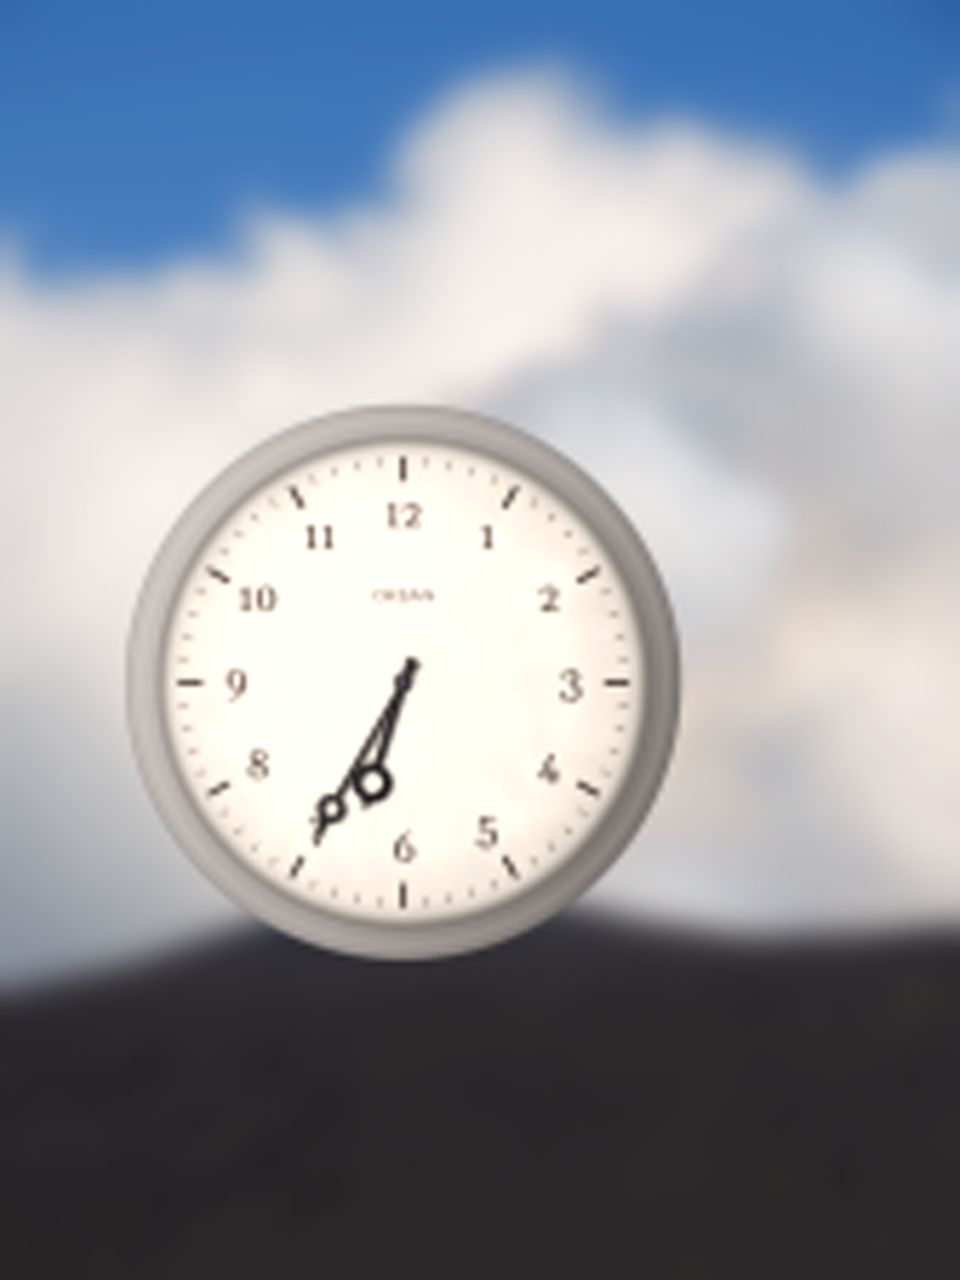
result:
6.35
